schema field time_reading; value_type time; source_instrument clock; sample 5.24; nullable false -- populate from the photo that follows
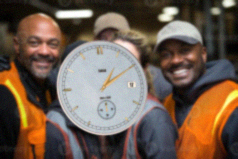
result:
1.10
